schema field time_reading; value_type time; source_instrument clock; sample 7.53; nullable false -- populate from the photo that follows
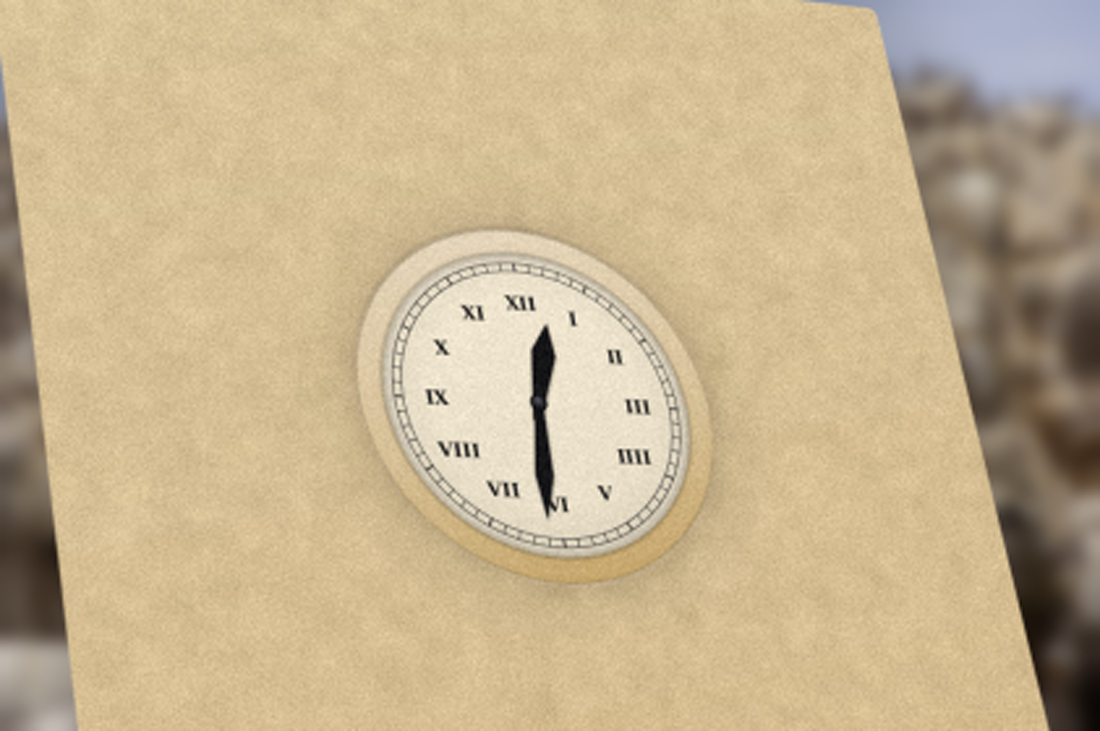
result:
12.31
